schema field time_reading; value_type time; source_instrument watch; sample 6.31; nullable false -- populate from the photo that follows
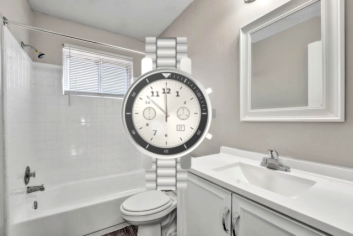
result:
11.52
